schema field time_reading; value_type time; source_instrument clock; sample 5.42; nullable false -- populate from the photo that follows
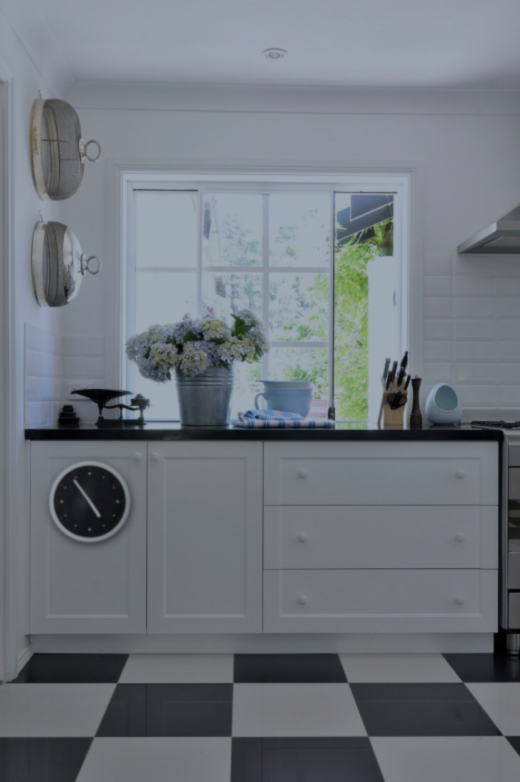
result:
4.54
